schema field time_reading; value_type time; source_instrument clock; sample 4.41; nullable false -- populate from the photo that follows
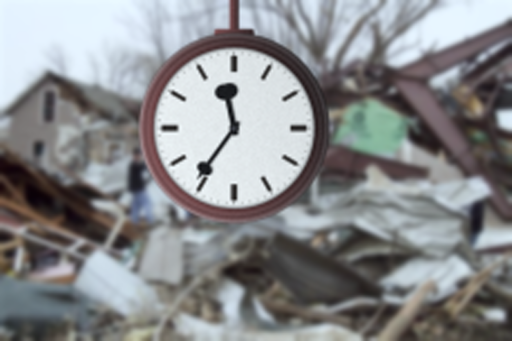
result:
11.36
